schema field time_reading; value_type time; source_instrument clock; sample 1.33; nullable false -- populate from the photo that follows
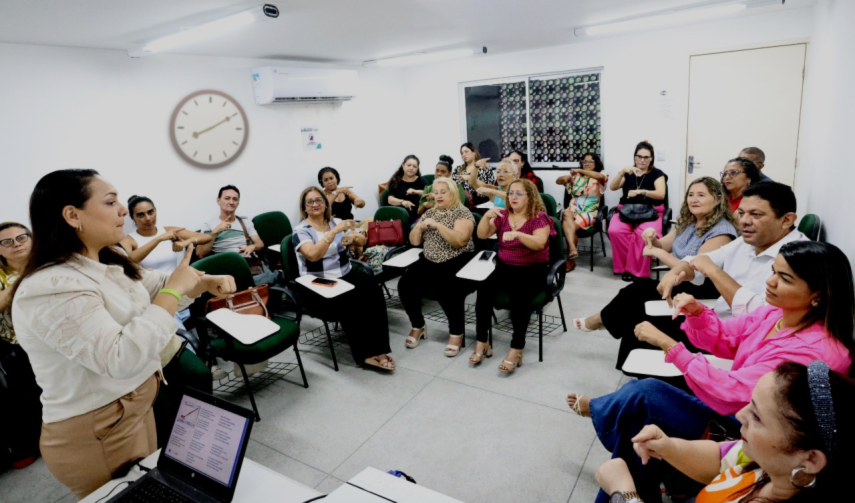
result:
8.10
